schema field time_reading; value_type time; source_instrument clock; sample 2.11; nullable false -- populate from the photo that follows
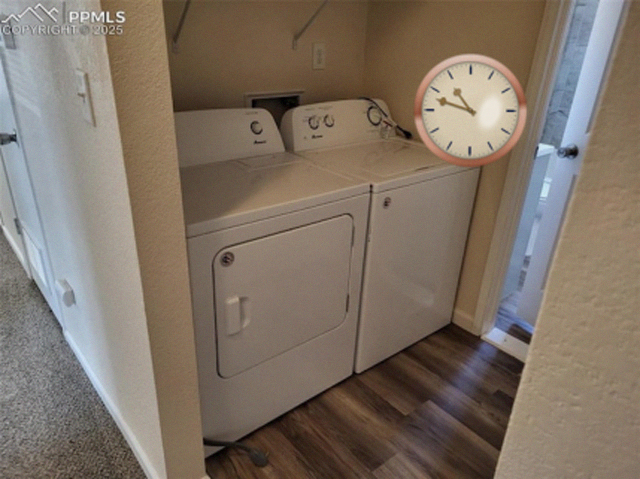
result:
10.48
